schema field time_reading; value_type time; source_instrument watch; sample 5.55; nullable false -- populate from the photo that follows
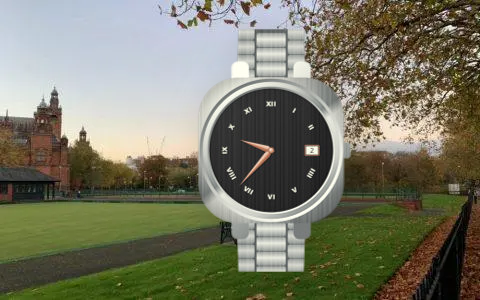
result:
9.37
